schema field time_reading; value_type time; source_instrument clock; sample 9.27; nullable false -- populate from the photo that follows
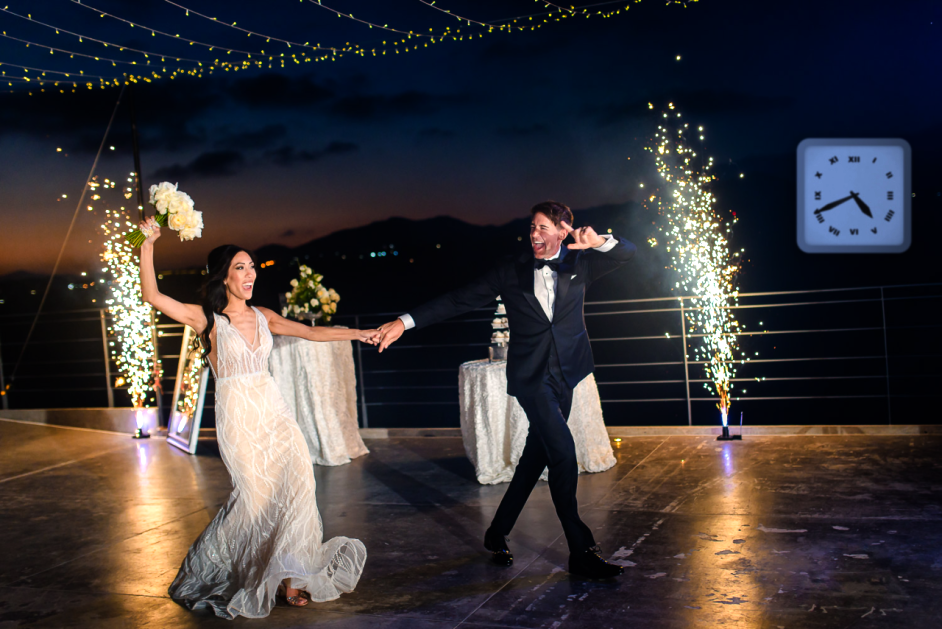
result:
4.41
